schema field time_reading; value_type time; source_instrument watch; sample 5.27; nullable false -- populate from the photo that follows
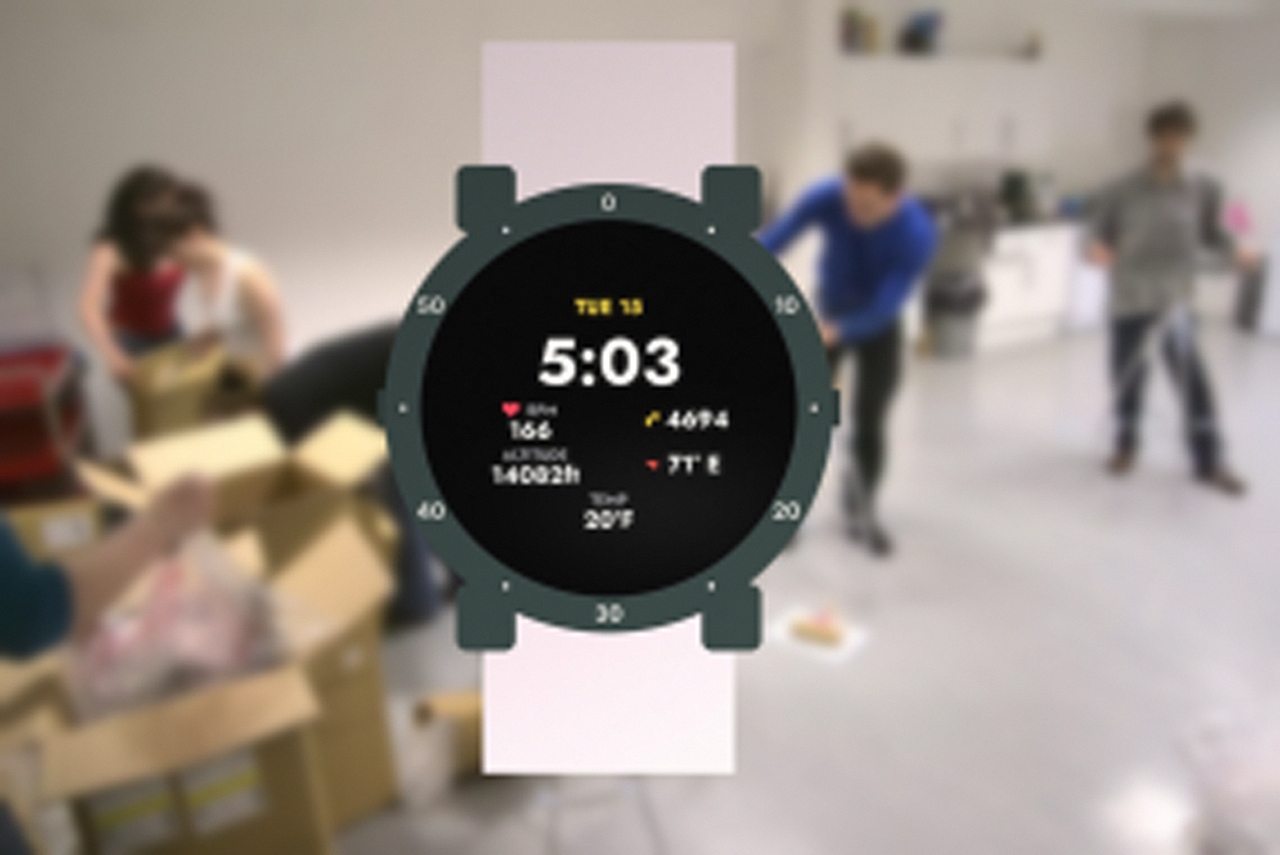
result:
5.03
